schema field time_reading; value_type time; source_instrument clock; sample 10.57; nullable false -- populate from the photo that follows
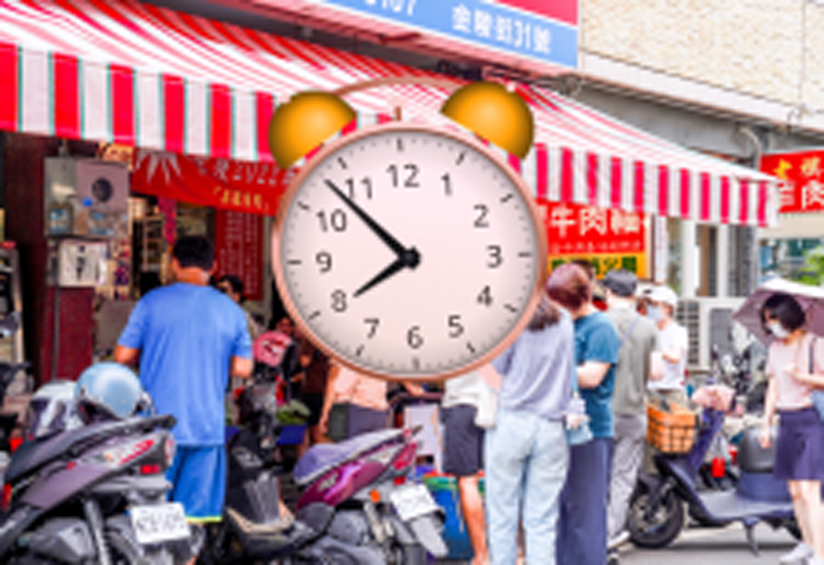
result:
7.53
